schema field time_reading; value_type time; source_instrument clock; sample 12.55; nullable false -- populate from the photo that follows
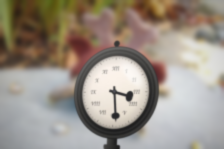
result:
3.29
